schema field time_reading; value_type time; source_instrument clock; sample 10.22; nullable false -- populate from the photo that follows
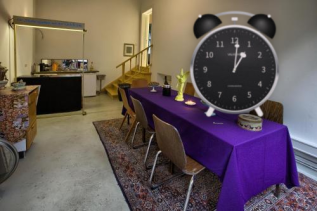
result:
1.01
